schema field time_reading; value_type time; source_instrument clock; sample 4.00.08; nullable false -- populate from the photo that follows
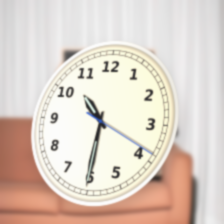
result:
10.30.19
